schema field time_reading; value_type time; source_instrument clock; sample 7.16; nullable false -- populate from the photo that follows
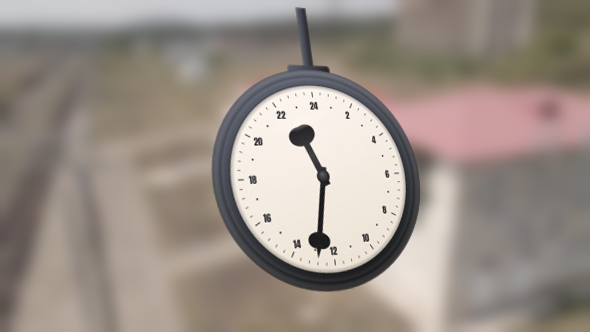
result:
22.32
